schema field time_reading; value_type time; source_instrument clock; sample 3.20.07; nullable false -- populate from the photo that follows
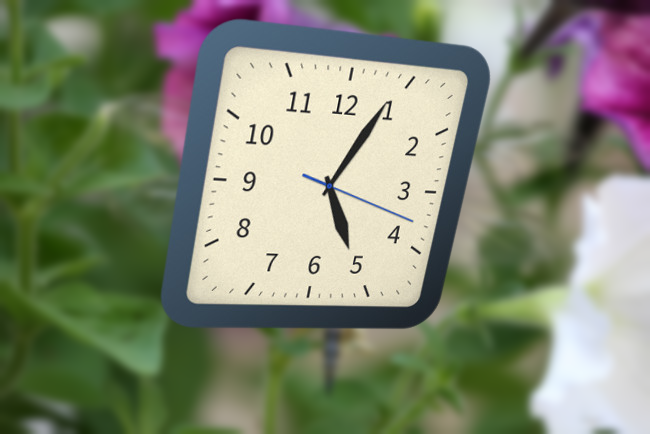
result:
5.04.18
